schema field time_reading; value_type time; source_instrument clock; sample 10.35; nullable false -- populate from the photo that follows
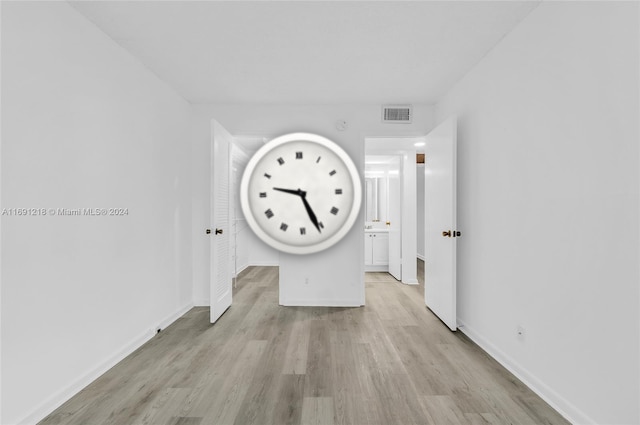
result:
9.26
